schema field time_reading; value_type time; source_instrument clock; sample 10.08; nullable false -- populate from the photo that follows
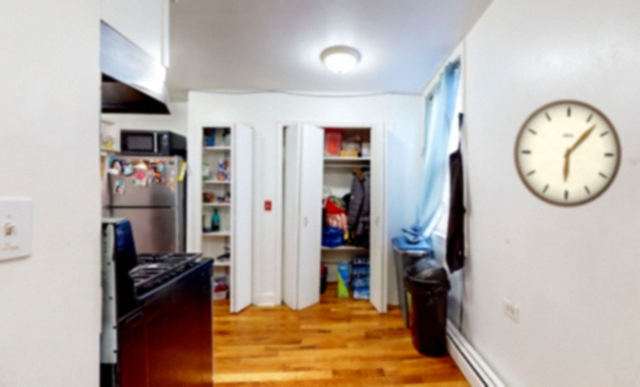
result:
6.07
